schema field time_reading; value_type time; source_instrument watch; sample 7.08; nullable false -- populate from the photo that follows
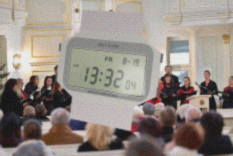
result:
13.32
